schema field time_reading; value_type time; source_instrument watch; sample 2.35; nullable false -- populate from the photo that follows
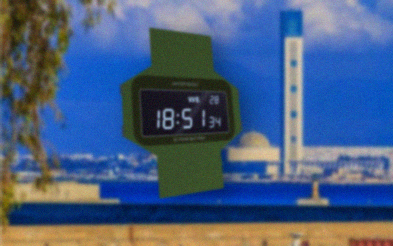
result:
18.51
